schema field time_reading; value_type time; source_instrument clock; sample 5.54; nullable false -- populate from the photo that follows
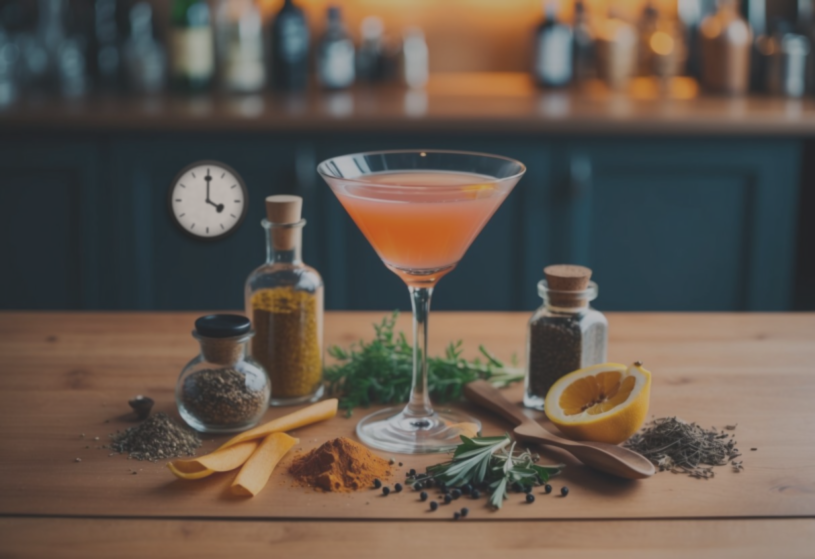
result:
4.00
